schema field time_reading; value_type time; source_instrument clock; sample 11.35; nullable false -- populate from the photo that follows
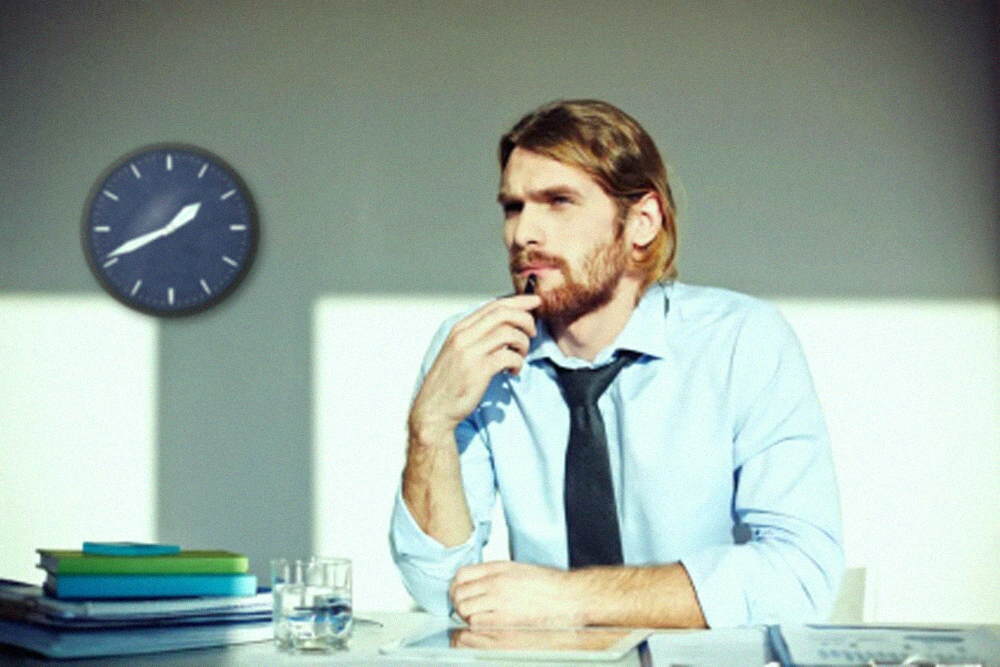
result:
1.41
